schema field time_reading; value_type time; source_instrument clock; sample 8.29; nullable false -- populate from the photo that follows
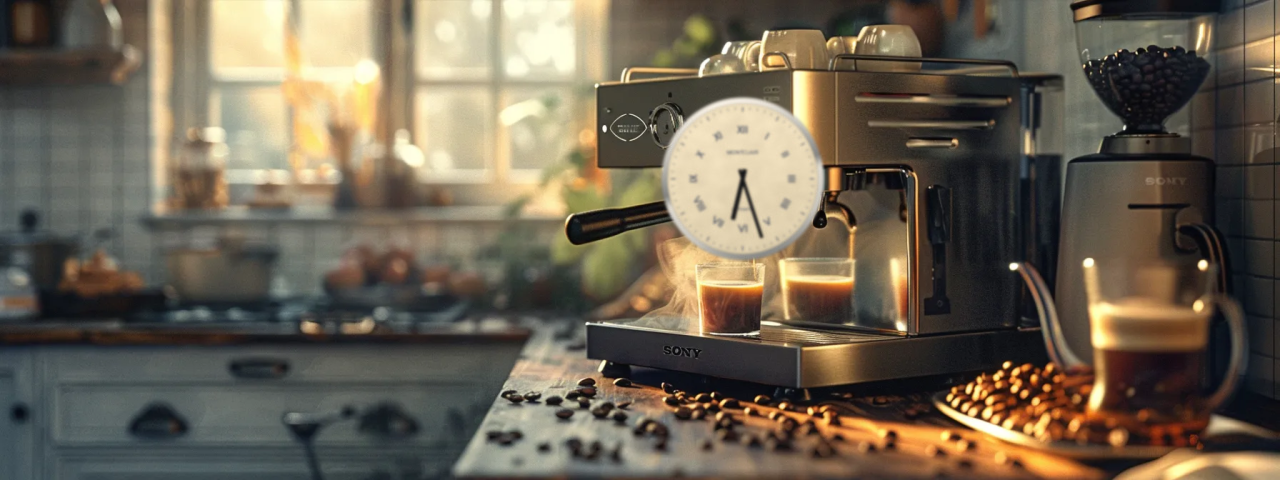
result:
6.27
